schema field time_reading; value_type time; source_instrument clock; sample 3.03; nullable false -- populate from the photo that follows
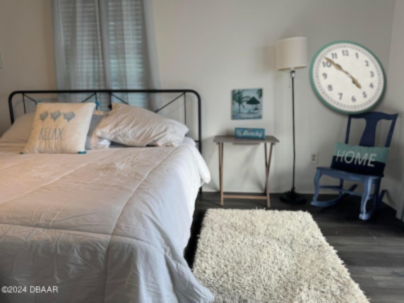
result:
4.52
